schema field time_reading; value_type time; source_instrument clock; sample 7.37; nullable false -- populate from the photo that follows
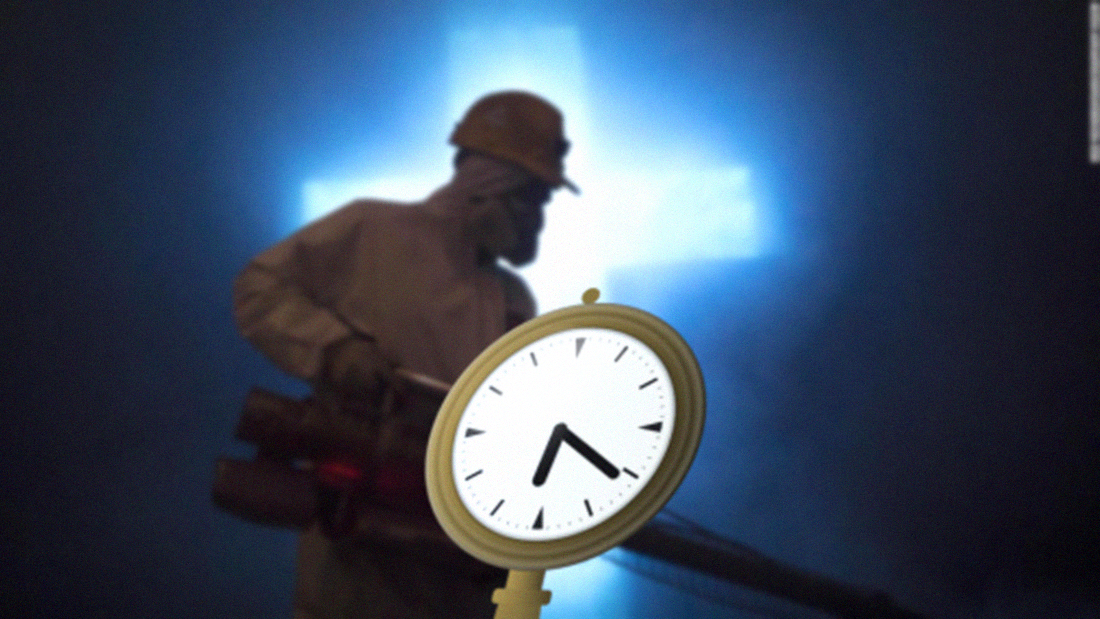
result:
6.21
